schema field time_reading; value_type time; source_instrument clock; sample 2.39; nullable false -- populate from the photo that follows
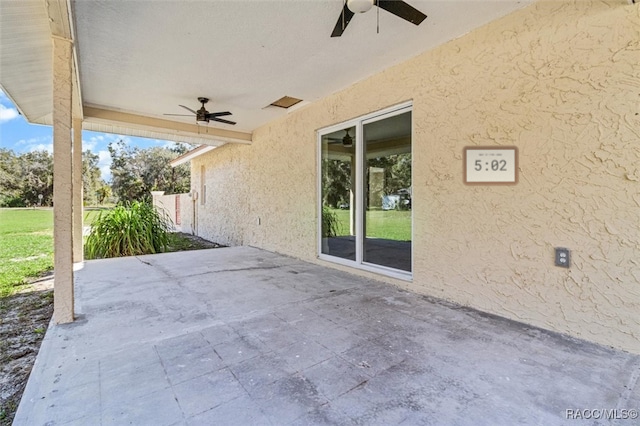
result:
5.02
